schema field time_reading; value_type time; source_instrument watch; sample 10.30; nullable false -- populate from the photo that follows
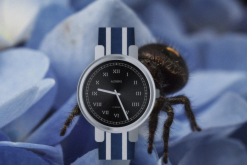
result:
9.26
